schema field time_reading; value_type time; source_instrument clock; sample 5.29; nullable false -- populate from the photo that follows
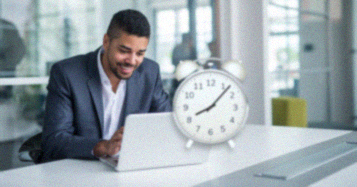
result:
8.07
